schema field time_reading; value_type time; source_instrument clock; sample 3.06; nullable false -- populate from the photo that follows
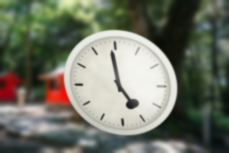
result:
4.59
